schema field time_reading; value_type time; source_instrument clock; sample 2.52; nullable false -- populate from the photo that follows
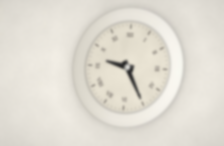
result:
9.25
